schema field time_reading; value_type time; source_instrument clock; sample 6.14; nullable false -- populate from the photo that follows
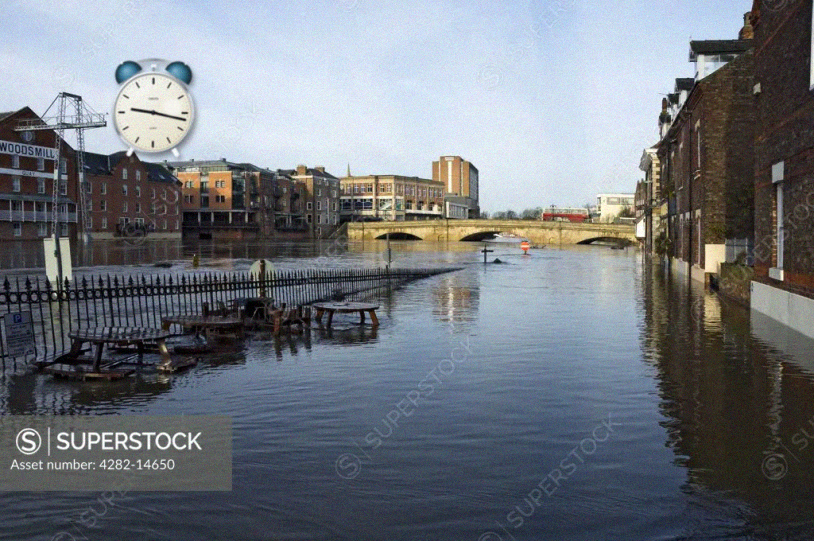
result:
9.17
